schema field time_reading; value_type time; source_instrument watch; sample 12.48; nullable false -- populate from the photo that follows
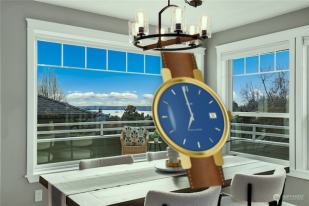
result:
6.59
